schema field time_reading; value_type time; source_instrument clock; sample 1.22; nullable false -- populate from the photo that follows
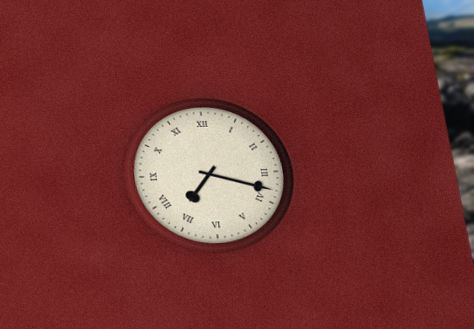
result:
7.18
